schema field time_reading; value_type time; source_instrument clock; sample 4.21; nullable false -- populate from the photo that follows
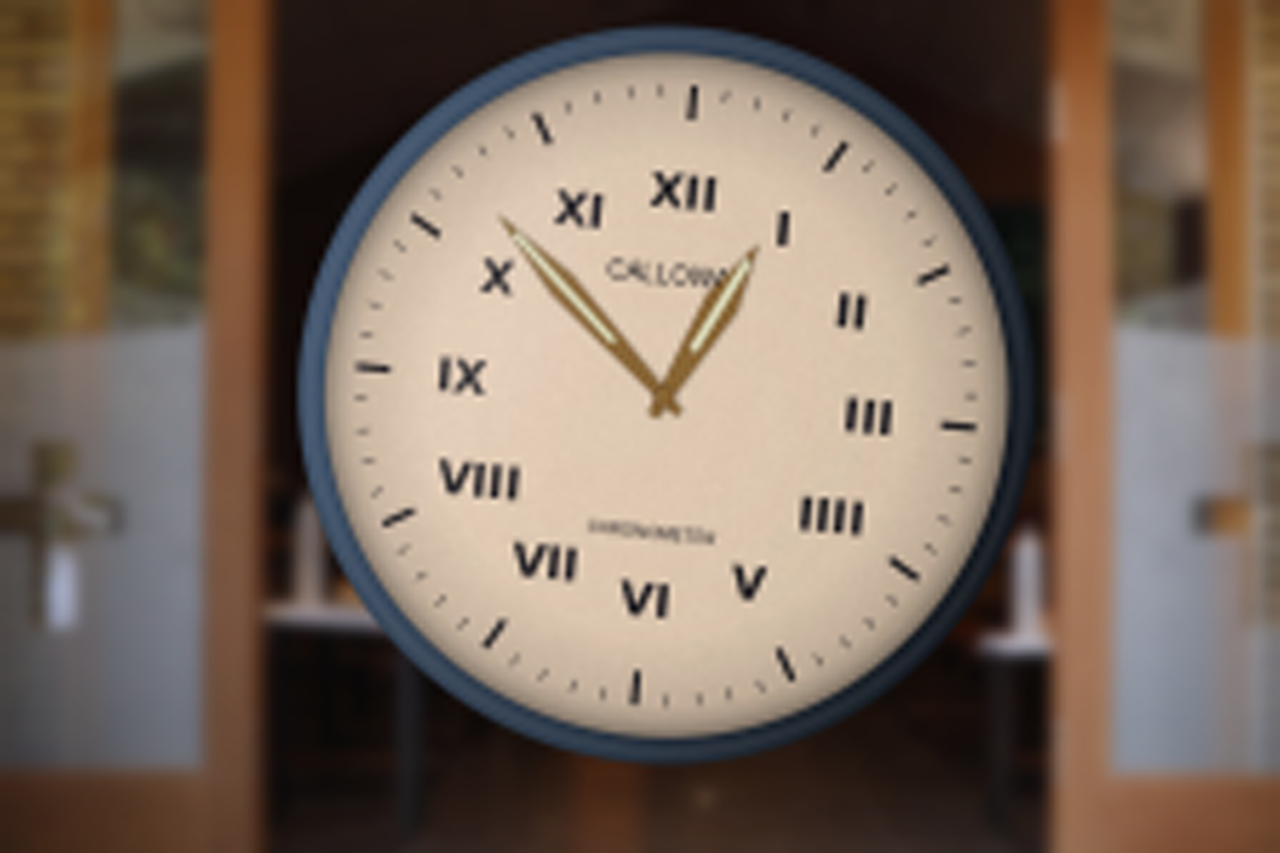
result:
12.52
